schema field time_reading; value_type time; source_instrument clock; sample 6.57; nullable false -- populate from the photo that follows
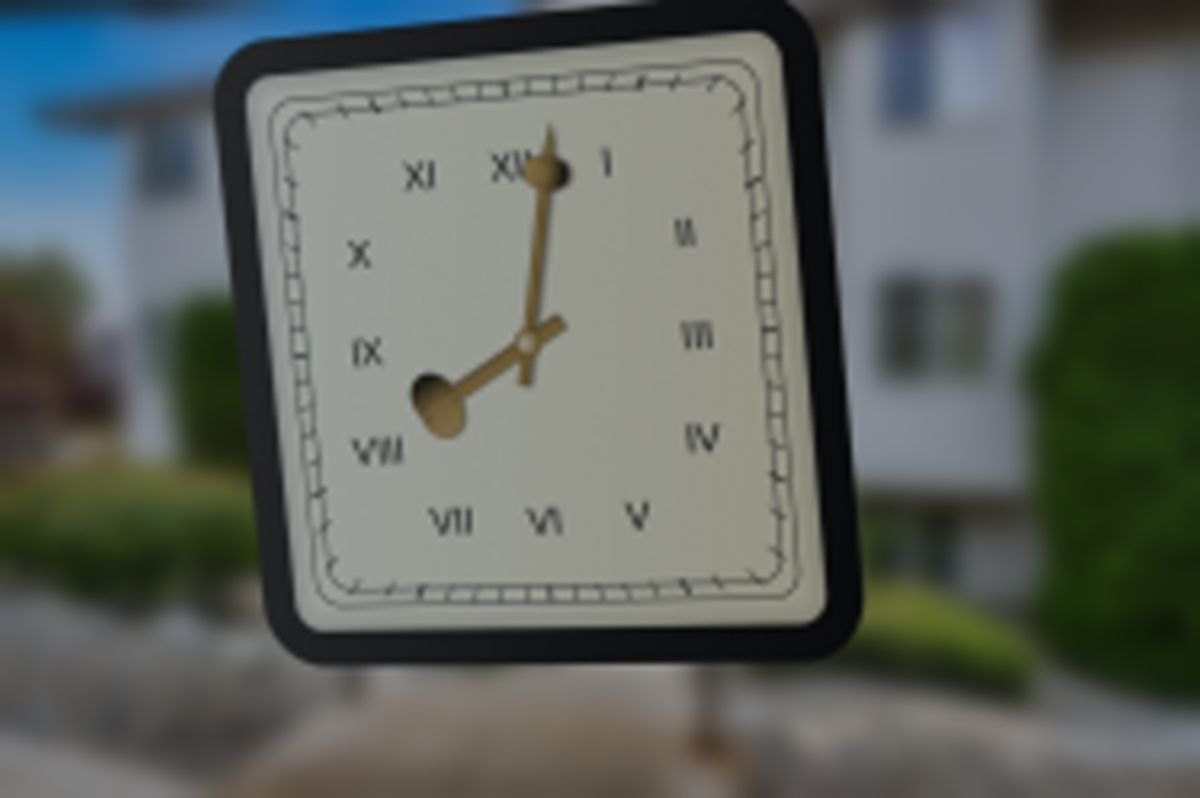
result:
8.02
